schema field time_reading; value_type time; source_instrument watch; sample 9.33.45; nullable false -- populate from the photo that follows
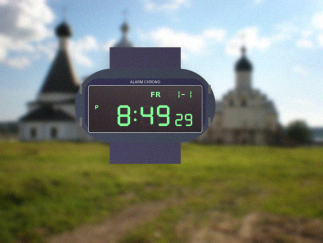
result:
8.49.29
